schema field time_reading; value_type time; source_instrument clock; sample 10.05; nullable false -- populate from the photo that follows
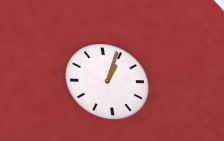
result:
1.04
